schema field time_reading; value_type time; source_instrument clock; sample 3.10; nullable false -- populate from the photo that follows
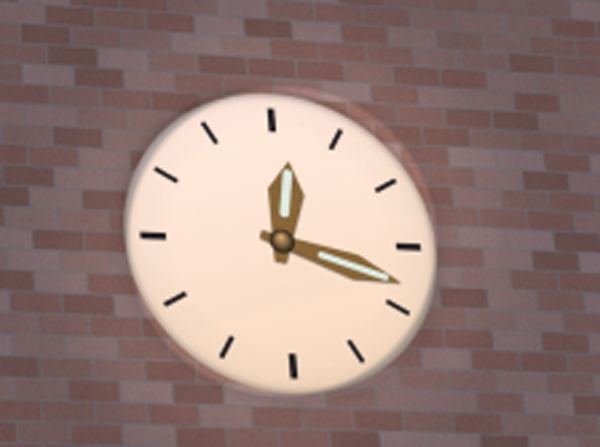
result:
12.18
